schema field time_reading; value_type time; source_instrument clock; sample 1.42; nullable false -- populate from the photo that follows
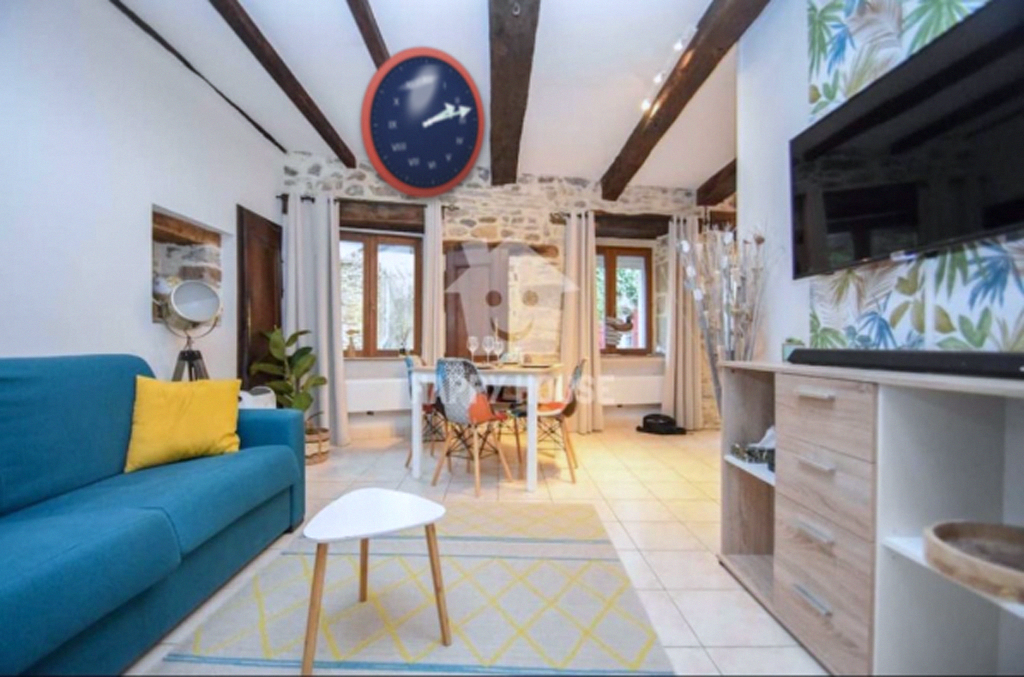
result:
2.13
